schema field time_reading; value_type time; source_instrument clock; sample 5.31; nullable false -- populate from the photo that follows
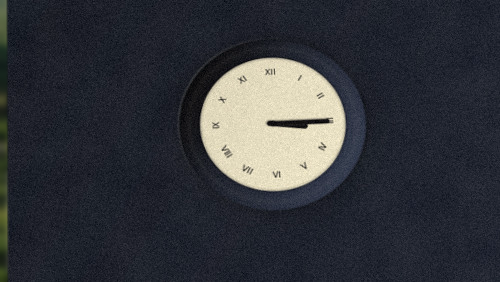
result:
3.15
